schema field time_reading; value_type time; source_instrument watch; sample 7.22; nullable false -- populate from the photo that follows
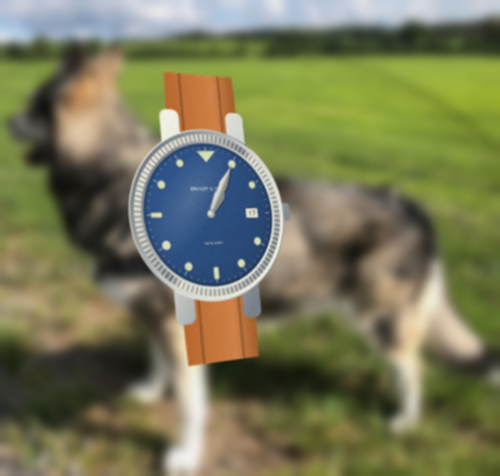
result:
1.05
